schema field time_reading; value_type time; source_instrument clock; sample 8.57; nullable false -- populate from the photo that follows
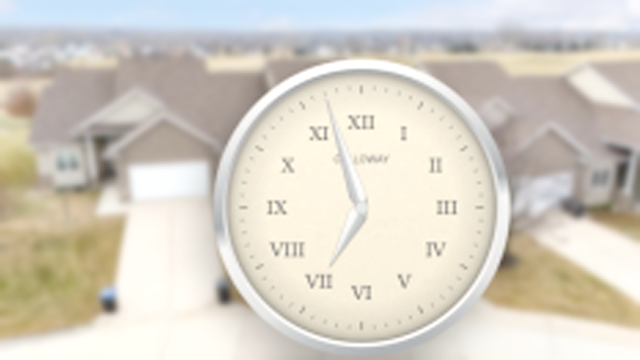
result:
6.57
